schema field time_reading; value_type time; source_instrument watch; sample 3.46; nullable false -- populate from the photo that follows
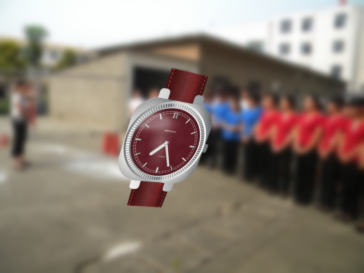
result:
7.26
